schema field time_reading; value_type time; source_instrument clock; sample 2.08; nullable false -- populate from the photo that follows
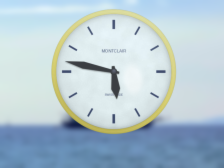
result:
5.47
